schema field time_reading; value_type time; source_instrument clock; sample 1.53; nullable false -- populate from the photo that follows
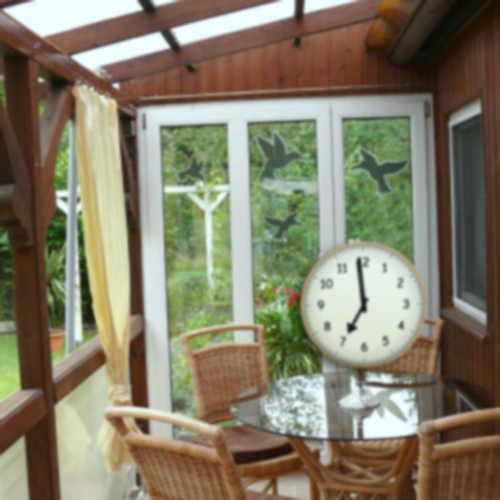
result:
6.59
